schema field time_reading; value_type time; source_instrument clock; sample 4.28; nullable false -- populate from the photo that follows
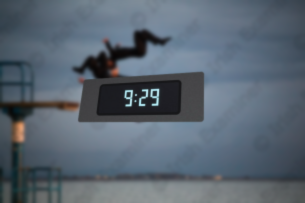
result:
9.29
